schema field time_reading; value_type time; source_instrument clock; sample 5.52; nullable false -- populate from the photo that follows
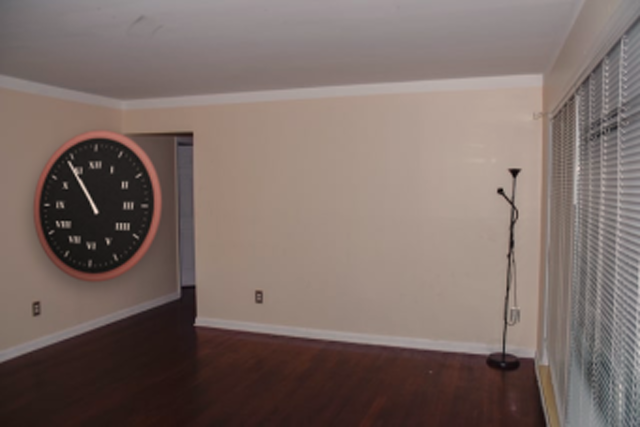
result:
10.54
